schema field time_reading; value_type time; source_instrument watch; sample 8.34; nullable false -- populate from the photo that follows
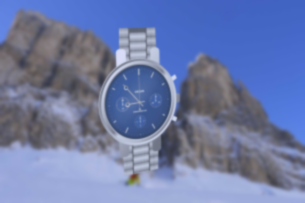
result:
8.53
